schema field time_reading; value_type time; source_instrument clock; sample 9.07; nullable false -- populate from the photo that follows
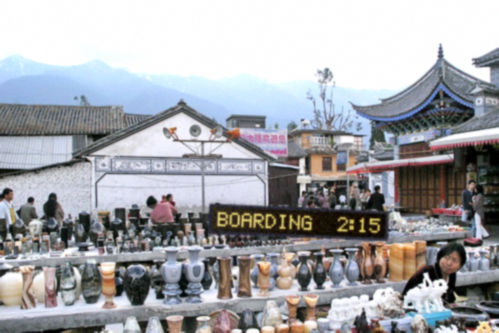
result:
2.15
